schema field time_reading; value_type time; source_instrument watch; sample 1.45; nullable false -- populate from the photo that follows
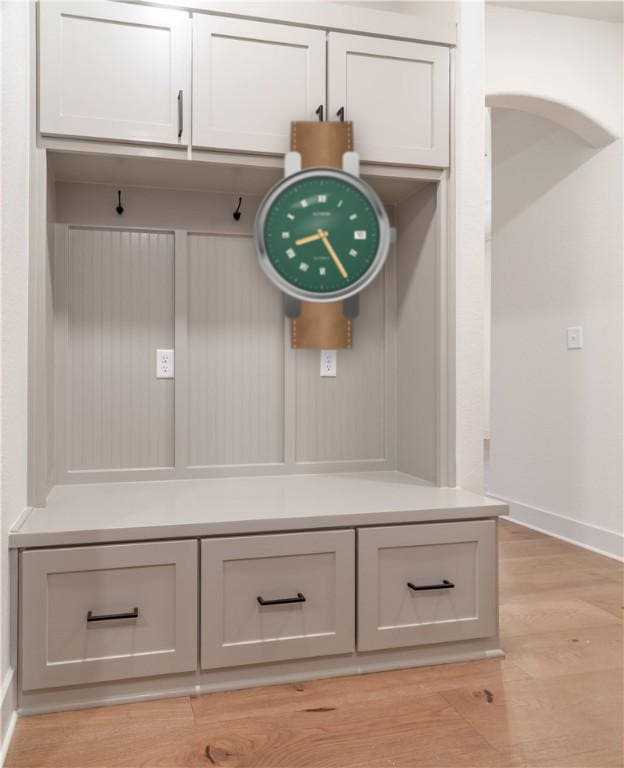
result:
8.25
